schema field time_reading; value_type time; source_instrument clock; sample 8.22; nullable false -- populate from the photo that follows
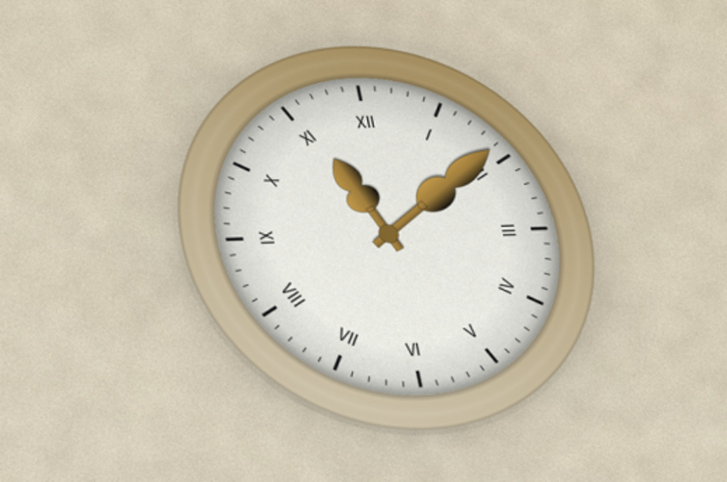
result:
11.09
